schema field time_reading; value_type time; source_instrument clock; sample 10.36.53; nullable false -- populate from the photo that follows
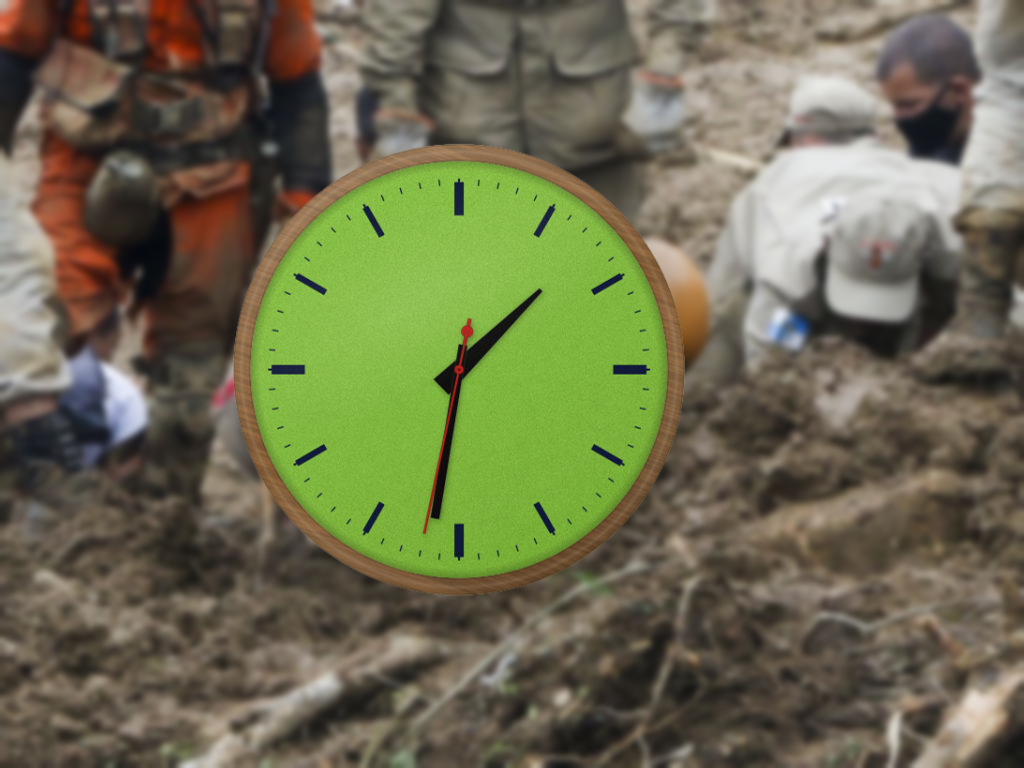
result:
1.31.32
